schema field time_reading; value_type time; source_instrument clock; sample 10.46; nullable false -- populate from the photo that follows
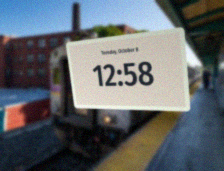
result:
12.58
